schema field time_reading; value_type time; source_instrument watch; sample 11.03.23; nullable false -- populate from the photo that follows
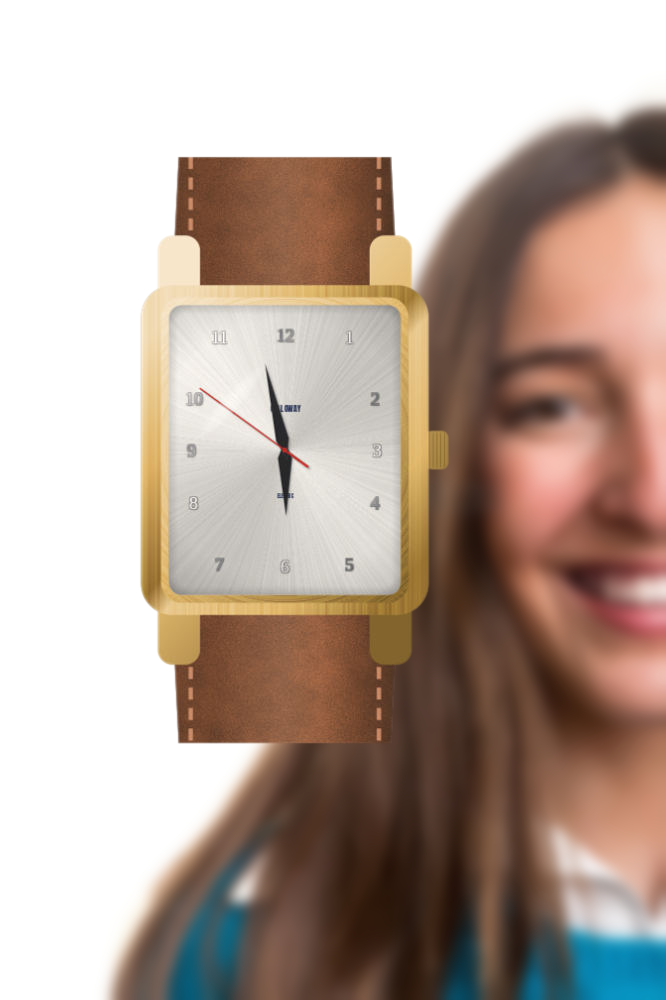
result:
5.57.51
